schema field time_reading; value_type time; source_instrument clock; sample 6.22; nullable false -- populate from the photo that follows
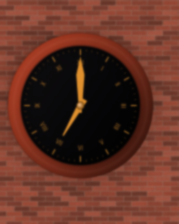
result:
7.00
